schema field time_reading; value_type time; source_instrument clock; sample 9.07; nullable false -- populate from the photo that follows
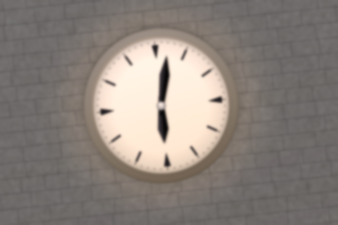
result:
6.02
